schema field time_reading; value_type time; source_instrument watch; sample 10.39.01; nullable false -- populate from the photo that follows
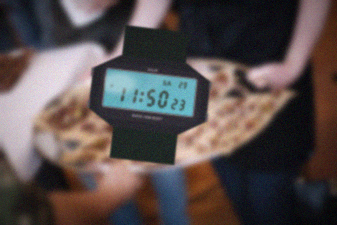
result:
11.50.23
